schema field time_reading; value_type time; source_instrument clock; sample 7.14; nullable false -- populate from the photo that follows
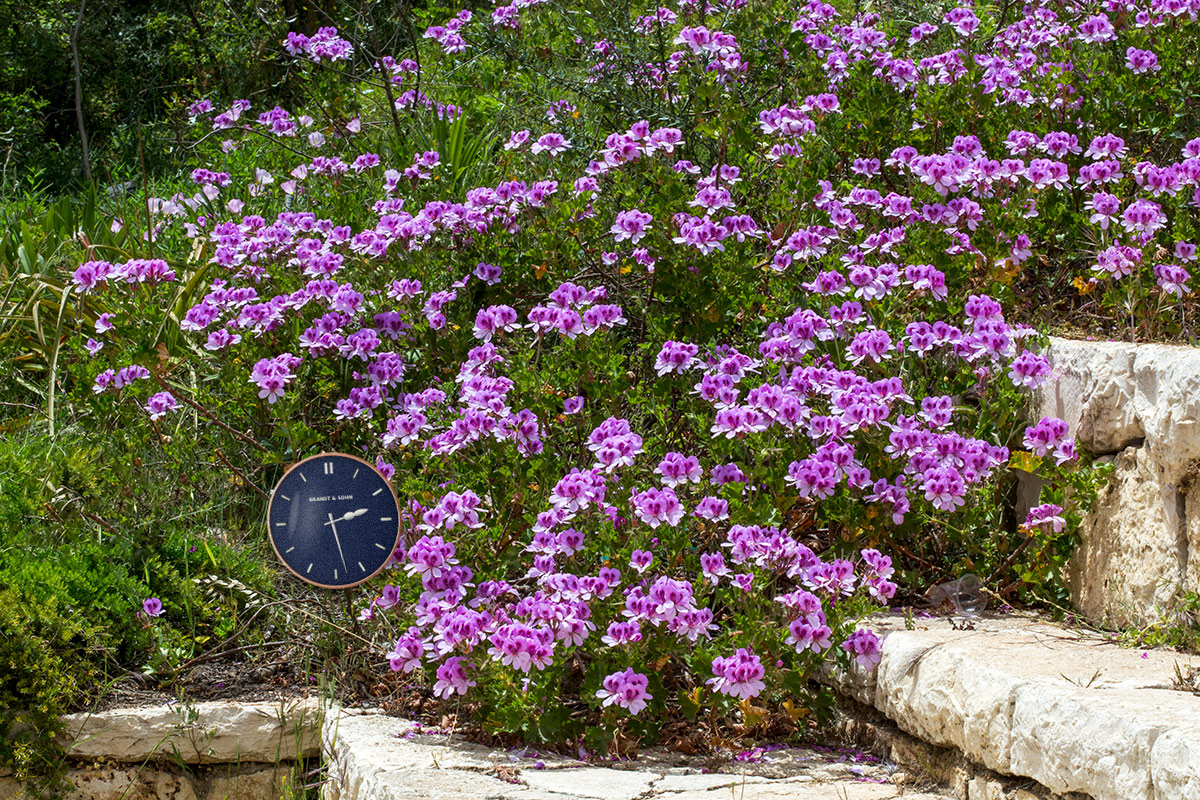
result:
2.28
